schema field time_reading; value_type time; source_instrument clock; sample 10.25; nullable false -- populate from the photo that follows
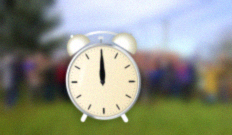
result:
12.00
